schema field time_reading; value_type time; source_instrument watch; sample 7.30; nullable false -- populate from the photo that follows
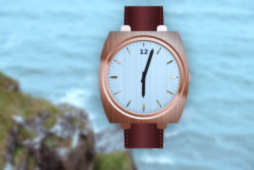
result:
6.03
